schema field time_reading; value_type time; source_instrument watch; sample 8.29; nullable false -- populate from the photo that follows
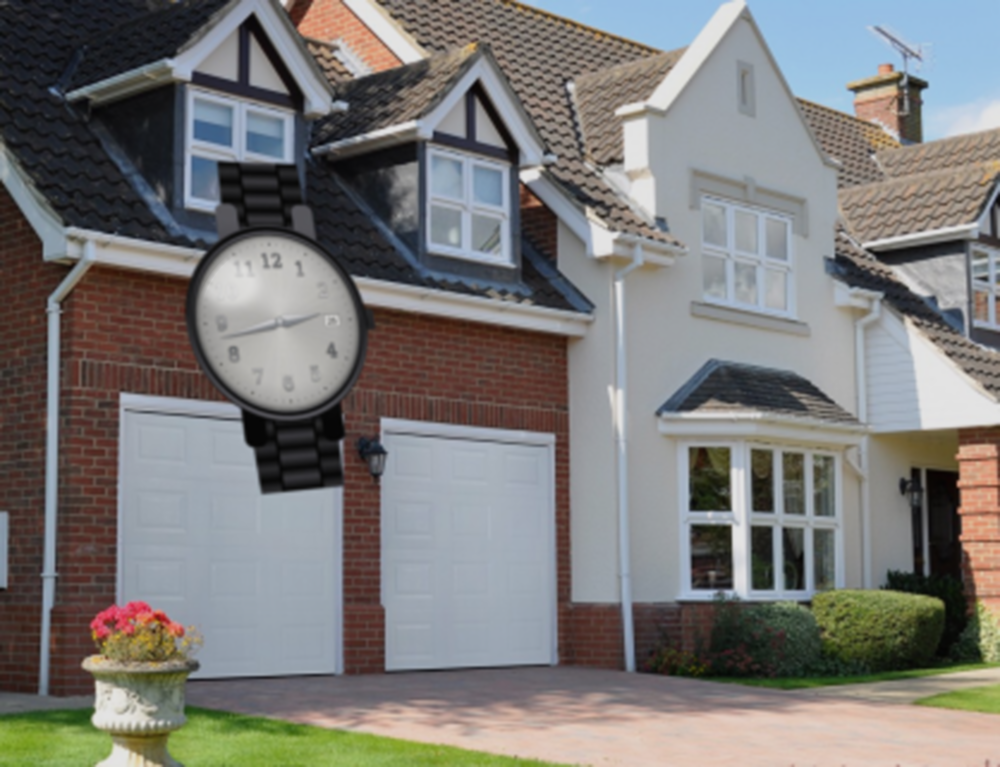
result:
2.43
